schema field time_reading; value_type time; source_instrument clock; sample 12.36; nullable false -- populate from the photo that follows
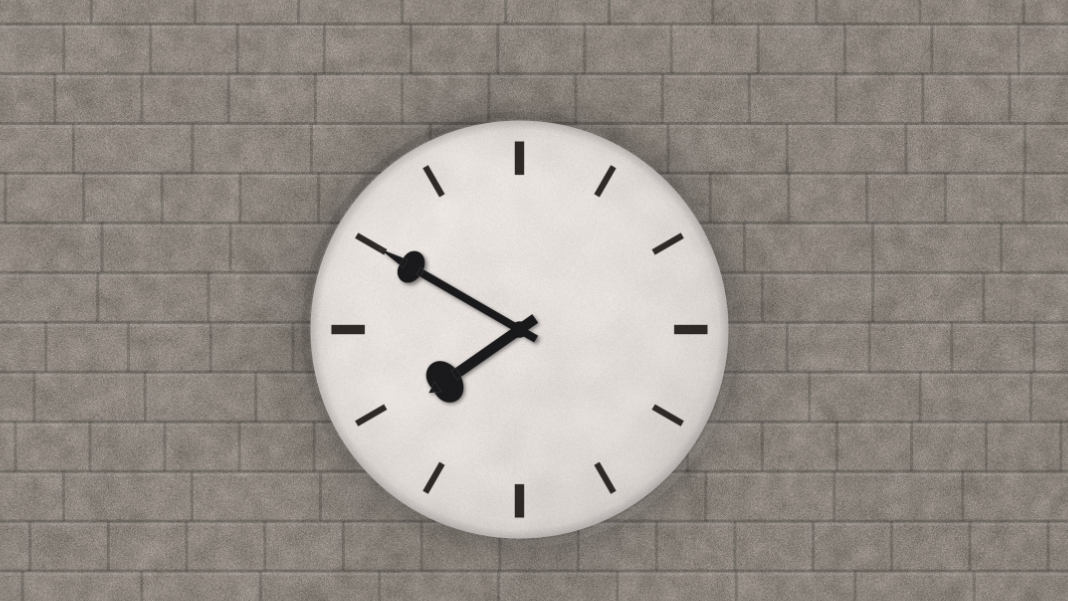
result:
7.50
